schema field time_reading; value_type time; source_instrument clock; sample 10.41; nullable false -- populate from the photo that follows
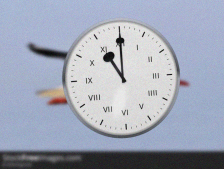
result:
11.00
